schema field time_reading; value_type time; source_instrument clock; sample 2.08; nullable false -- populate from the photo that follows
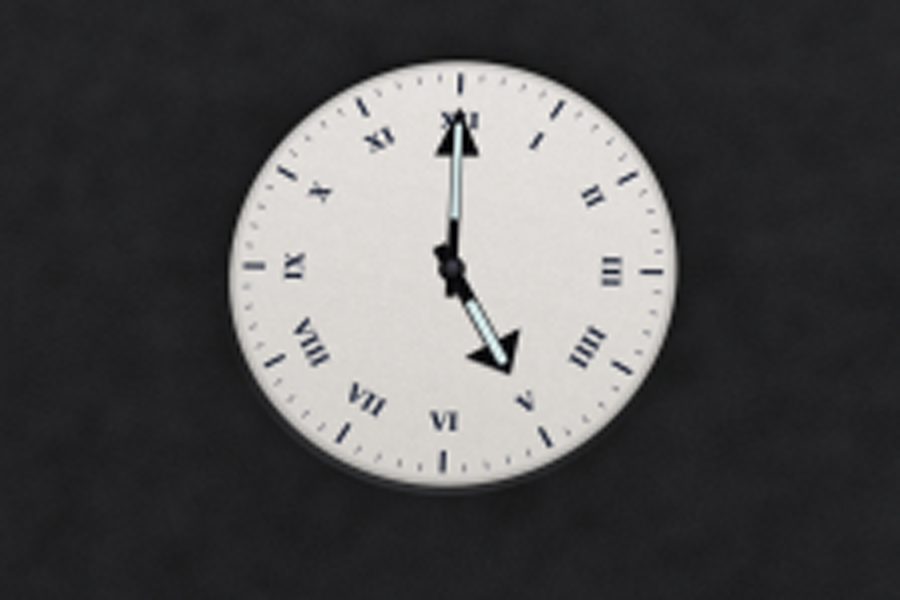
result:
5.00
